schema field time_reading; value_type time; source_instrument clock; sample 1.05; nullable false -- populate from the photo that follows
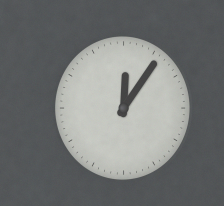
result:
12.06
